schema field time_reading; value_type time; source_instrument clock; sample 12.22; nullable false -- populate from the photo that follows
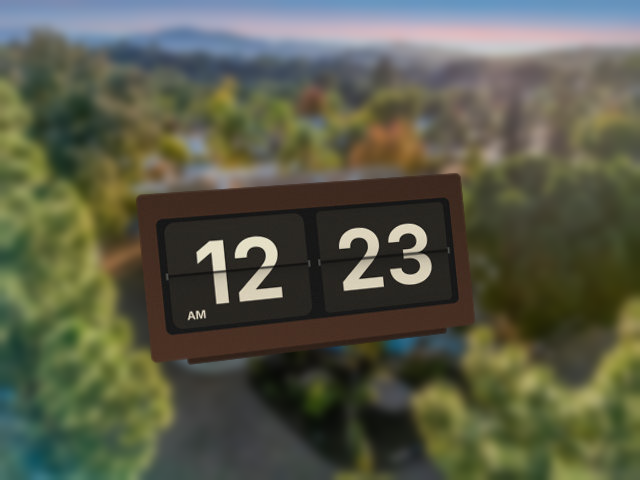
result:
12.23
